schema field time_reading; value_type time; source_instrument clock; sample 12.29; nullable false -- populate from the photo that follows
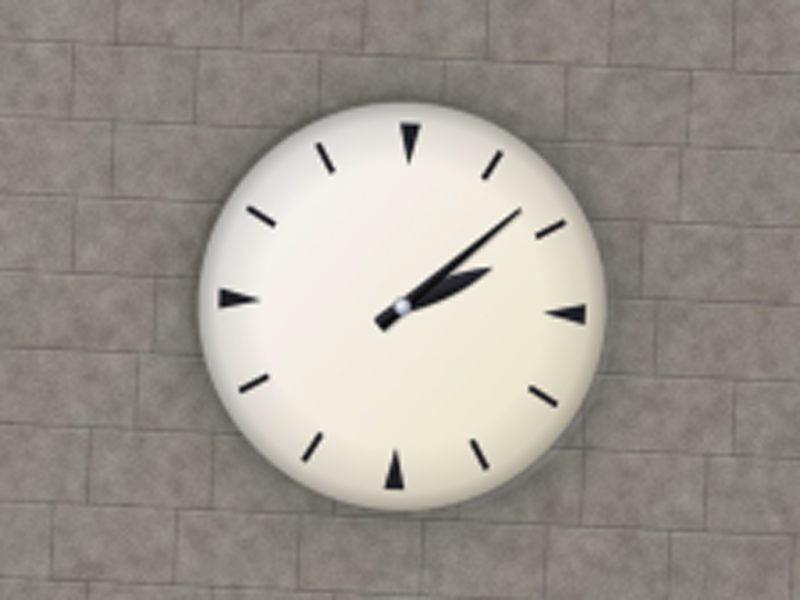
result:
2.08
